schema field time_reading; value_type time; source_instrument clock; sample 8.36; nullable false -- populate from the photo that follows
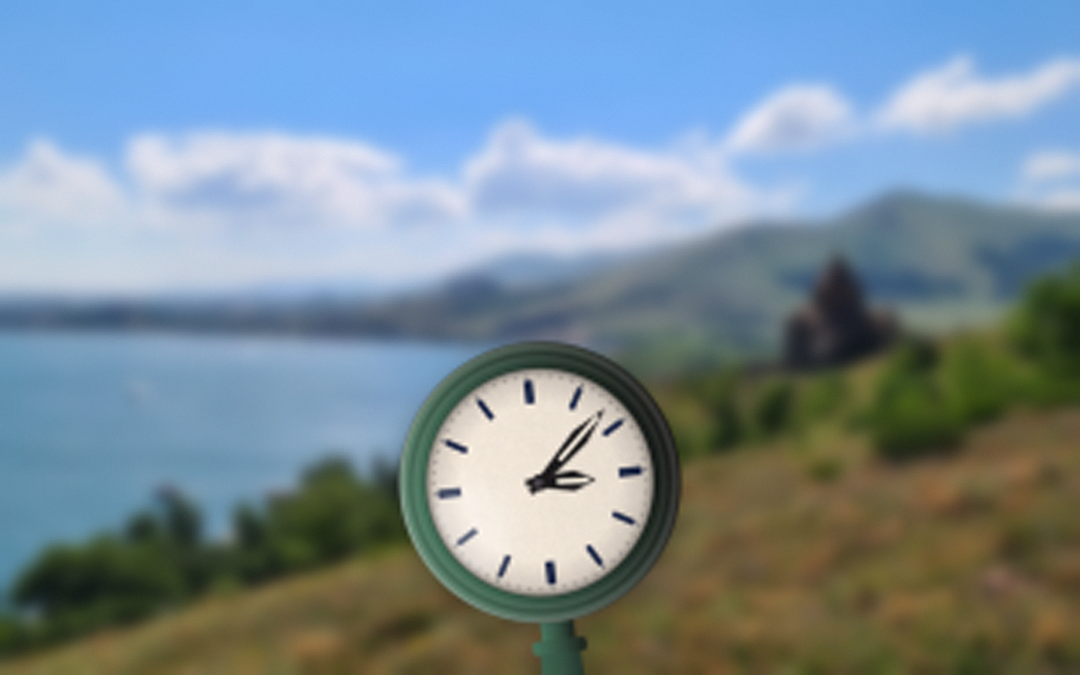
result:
3.08
